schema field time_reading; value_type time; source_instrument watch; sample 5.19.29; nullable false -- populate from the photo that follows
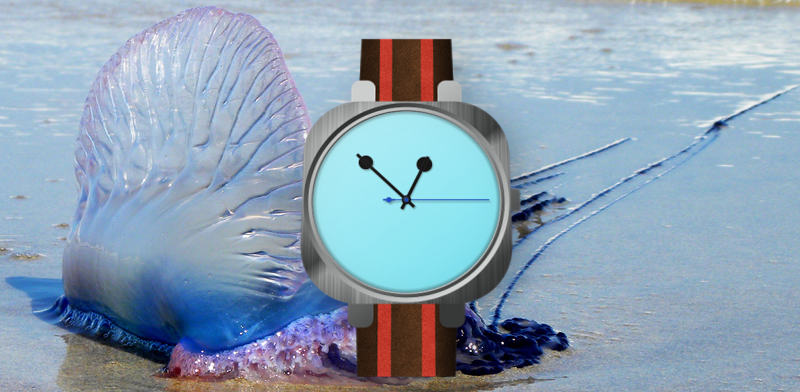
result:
12.52.15
